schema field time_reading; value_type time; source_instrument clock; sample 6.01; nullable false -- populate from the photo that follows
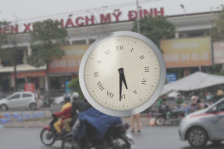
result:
5.31
